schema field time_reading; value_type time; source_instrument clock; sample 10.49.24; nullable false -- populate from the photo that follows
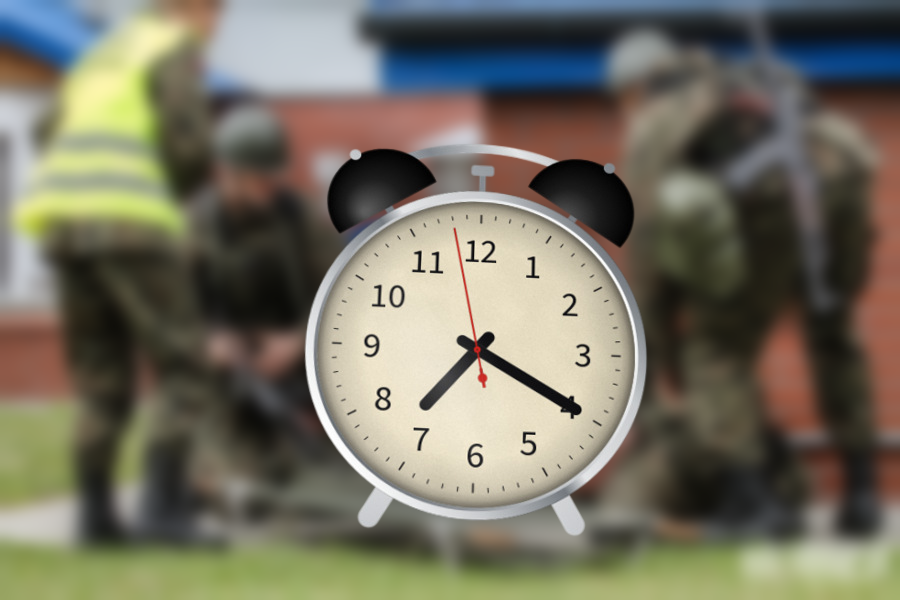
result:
7.19.58
